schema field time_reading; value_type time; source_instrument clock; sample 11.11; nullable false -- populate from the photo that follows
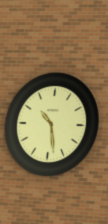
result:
10.28
